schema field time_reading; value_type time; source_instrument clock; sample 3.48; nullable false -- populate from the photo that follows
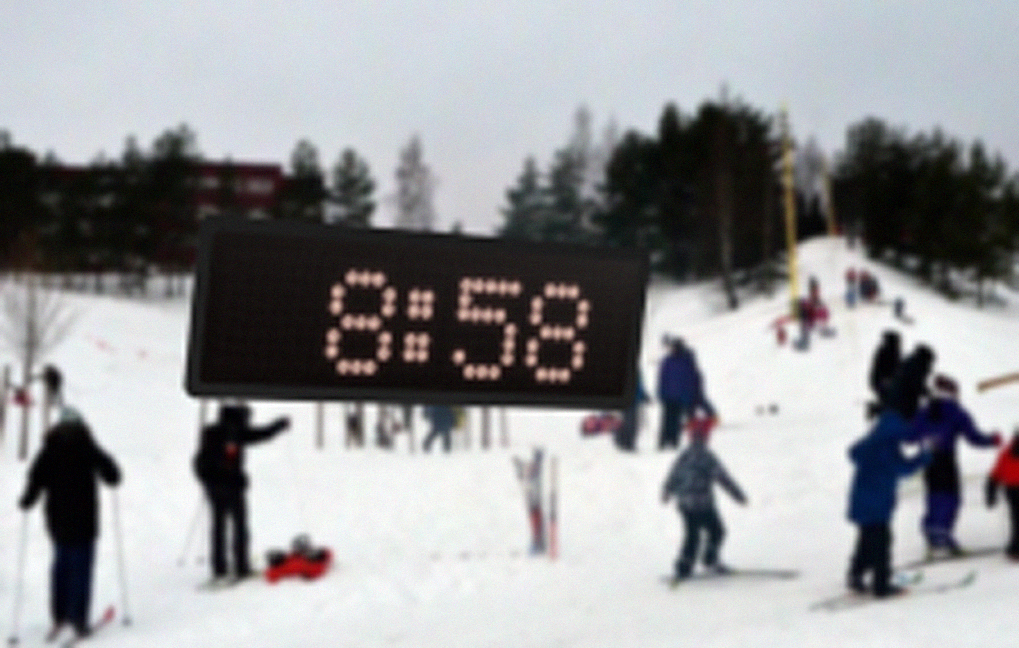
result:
8.58
